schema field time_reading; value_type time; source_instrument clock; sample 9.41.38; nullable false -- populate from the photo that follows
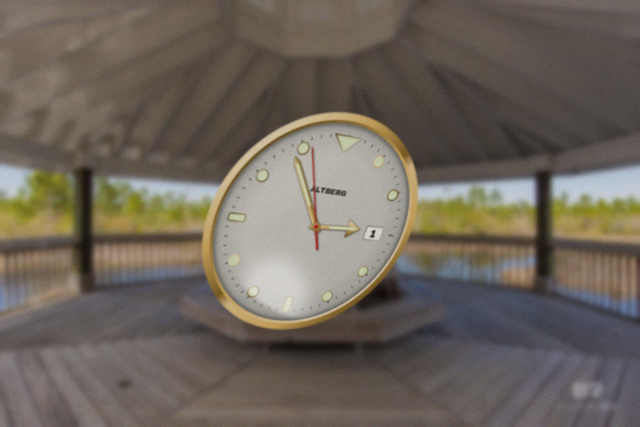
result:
2.53.56
